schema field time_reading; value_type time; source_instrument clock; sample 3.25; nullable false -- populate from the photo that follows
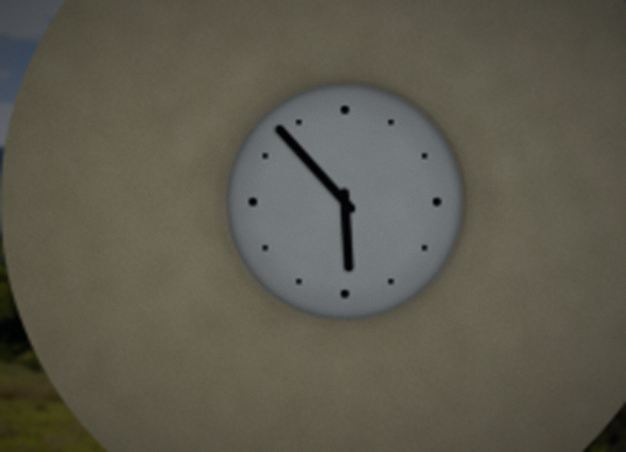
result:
5.53
